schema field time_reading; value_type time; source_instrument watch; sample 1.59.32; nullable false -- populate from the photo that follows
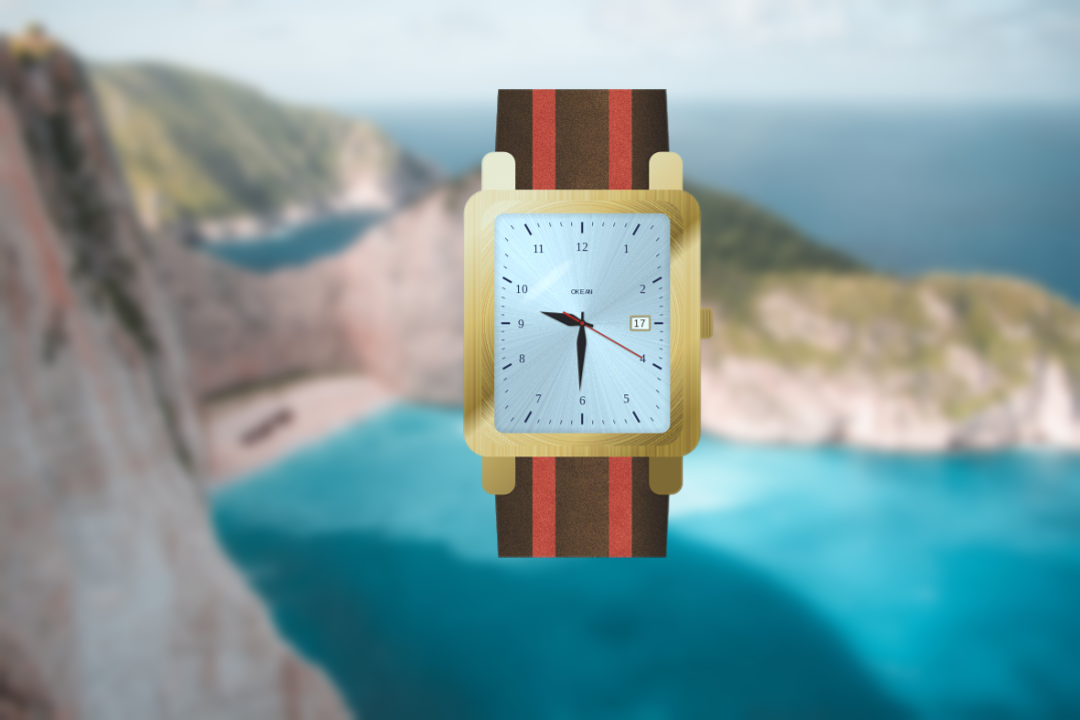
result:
9.30.20
